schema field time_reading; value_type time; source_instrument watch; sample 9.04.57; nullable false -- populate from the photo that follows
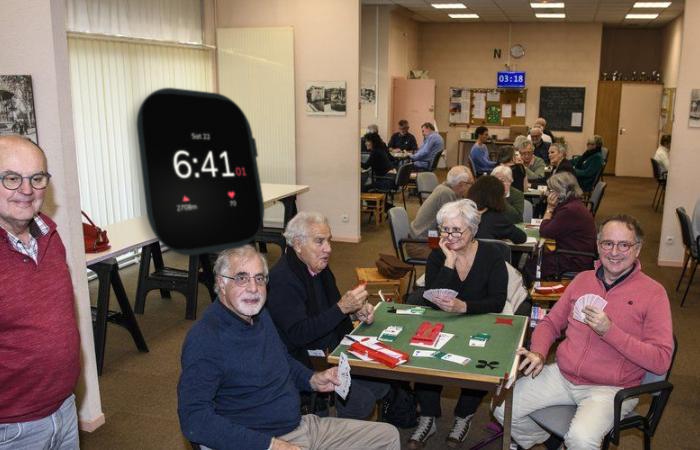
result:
6.41.01
